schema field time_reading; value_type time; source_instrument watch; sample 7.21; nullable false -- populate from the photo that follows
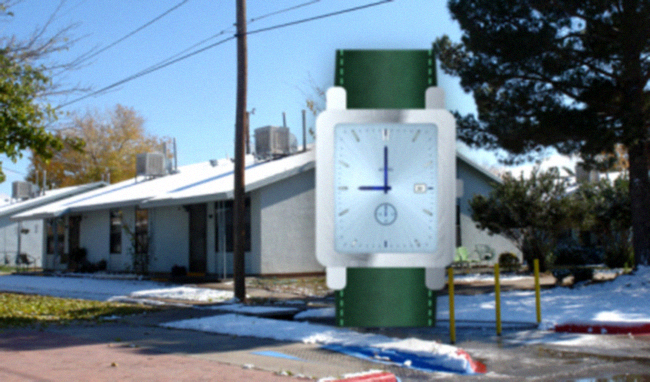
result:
9.00
